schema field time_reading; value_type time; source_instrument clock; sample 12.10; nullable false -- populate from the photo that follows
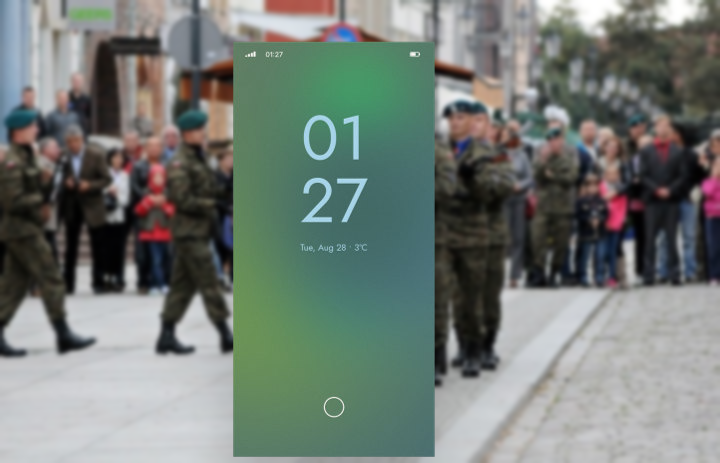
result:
1.27
